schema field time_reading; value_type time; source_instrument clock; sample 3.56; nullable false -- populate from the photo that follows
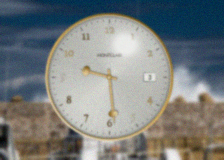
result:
9.29
